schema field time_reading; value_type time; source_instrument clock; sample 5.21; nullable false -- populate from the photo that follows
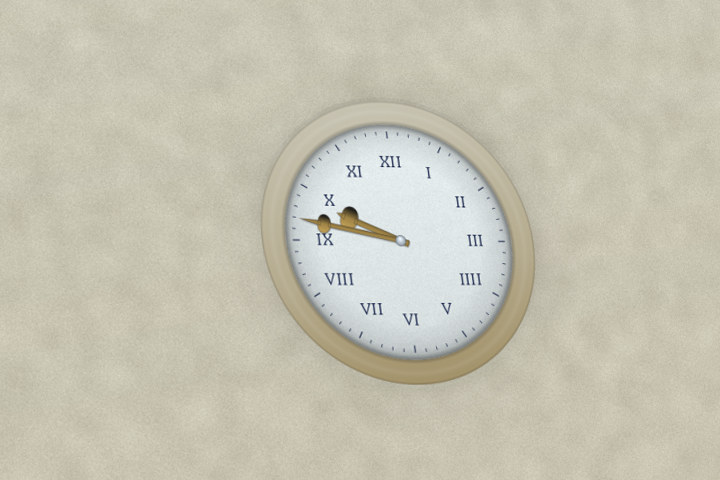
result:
9.47
